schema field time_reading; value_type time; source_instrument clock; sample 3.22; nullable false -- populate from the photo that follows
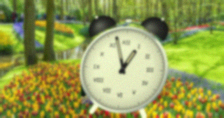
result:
12.57
